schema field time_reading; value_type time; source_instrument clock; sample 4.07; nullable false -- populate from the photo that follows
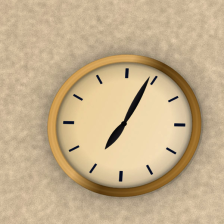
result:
7.04
